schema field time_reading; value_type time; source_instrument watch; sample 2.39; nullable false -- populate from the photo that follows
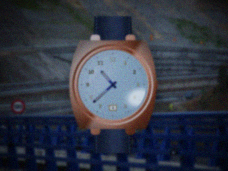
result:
10.38
